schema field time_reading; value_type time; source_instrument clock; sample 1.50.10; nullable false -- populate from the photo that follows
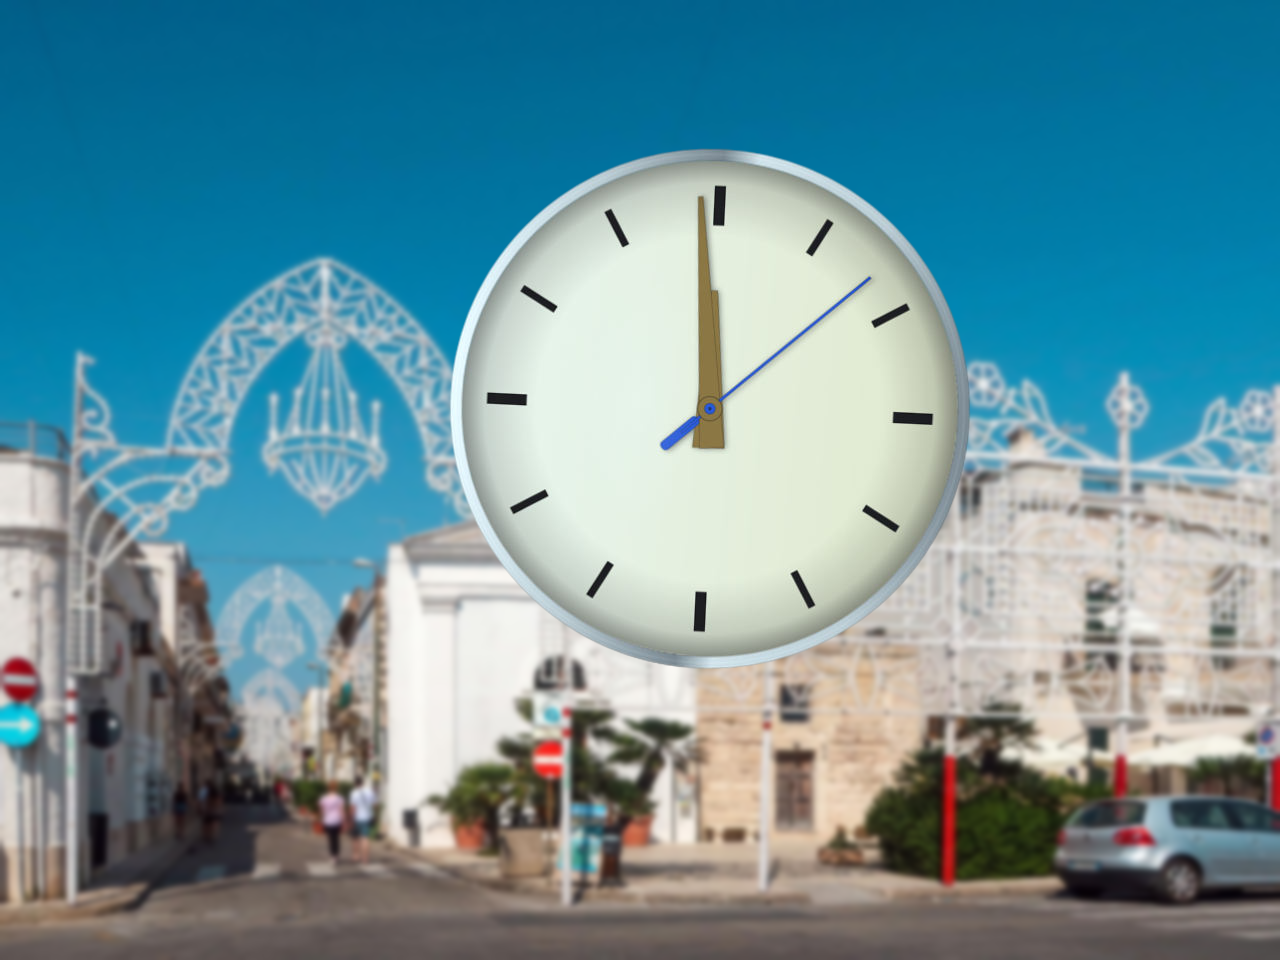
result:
11.59.08
